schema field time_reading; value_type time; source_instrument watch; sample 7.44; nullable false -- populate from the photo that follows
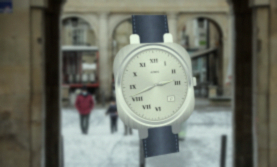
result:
2.42
